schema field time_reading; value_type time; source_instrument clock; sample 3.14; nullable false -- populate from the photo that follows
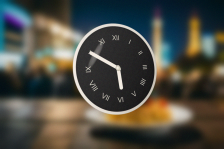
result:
5.50
